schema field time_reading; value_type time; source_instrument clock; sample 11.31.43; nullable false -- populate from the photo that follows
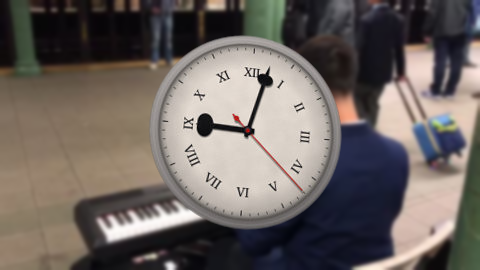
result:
9.02.22
